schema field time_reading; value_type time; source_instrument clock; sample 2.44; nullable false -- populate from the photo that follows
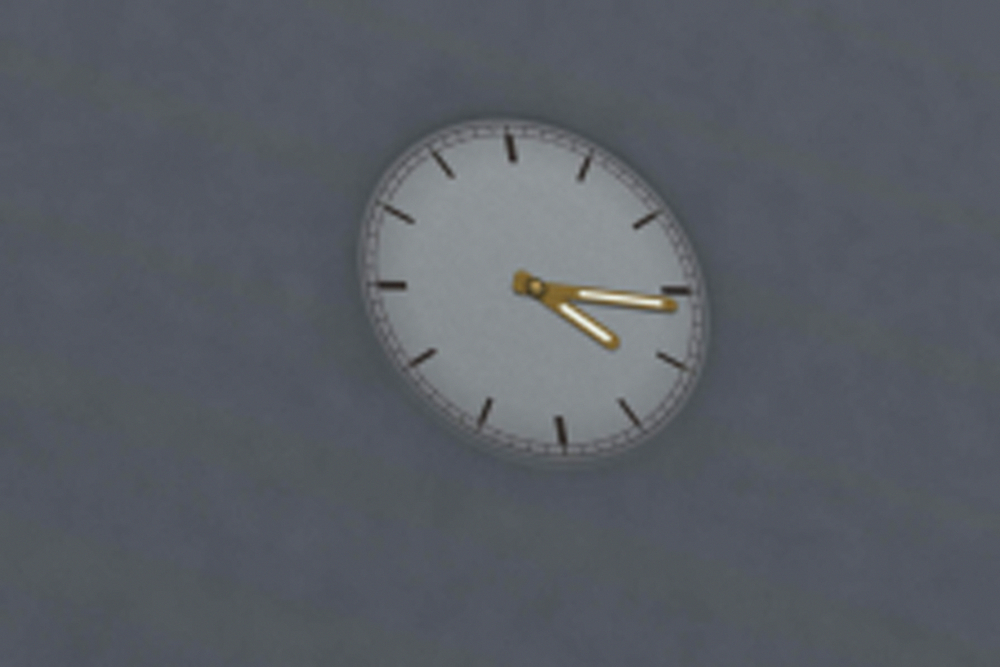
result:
4.16
